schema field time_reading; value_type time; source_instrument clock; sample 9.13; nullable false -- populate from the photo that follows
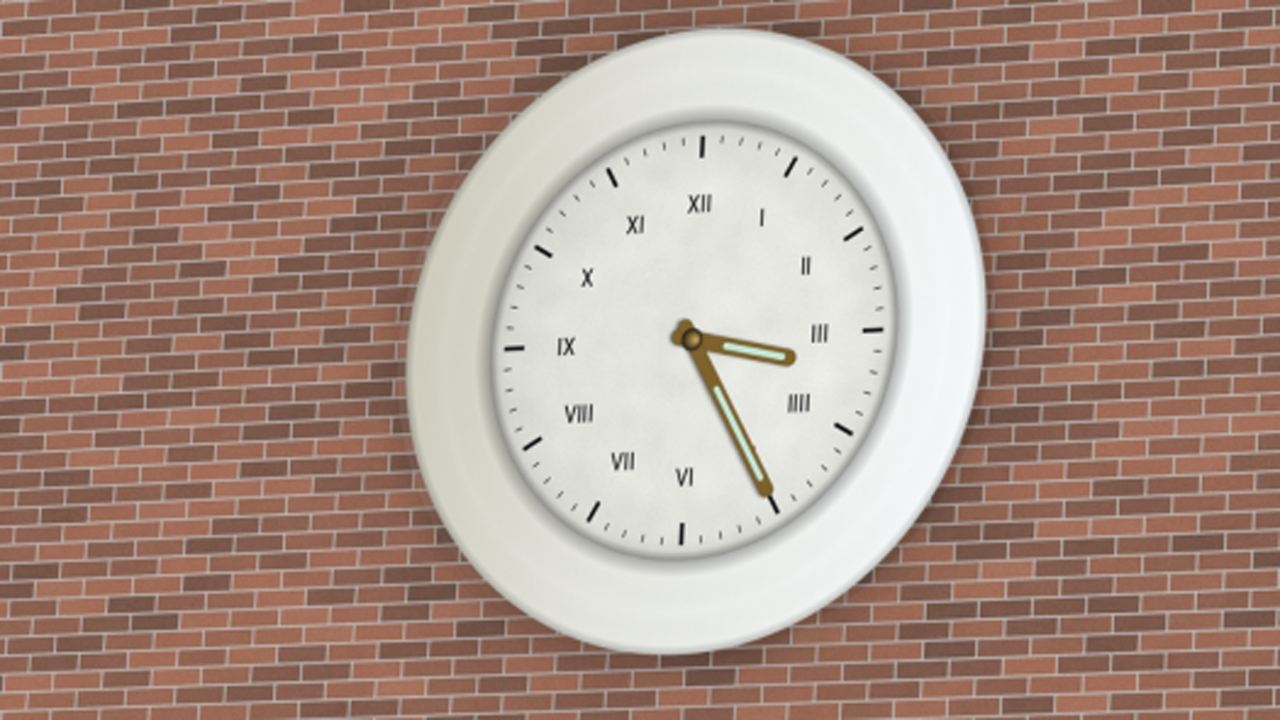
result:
3.25
